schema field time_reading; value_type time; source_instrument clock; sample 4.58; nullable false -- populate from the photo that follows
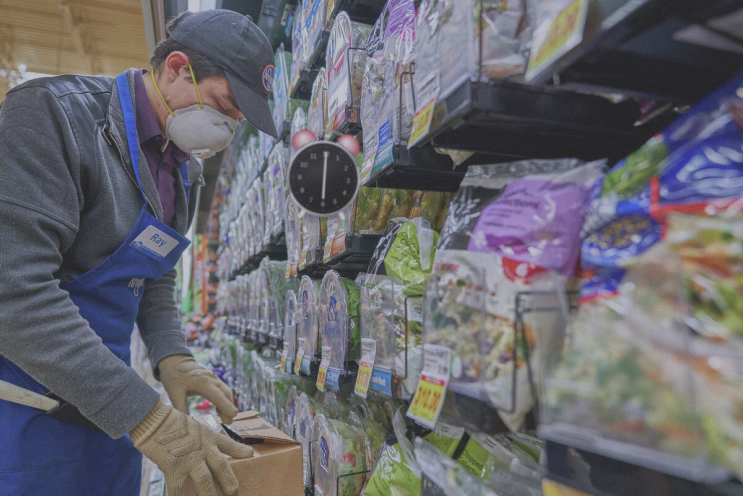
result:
6.00
